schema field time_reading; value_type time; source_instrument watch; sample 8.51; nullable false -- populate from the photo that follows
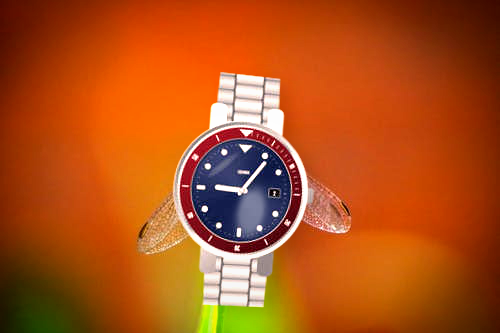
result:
9.06
